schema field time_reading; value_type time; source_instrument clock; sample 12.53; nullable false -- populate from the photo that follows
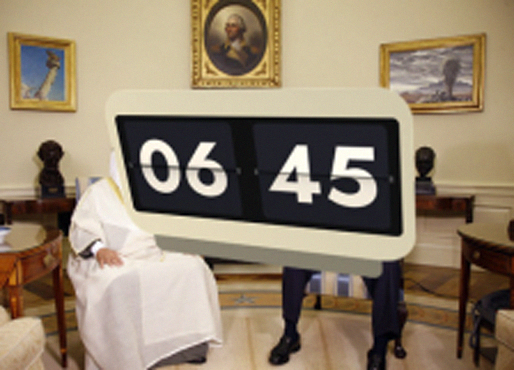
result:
6.45
